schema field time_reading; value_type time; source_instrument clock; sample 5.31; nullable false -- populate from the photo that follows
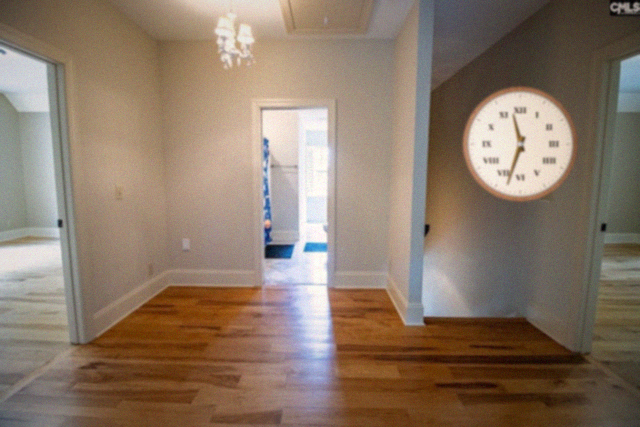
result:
11.33
